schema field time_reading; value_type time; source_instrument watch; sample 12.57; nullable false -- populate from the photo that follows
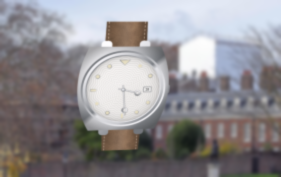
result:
3.29
